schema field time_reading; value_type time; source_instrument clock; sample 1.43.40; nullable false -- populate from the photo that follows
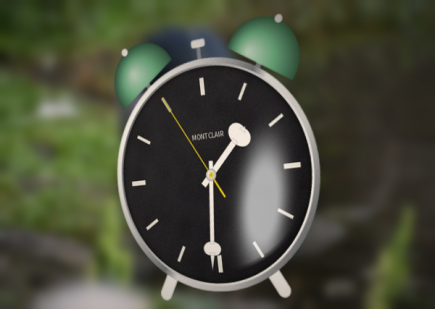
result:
1.30.55
